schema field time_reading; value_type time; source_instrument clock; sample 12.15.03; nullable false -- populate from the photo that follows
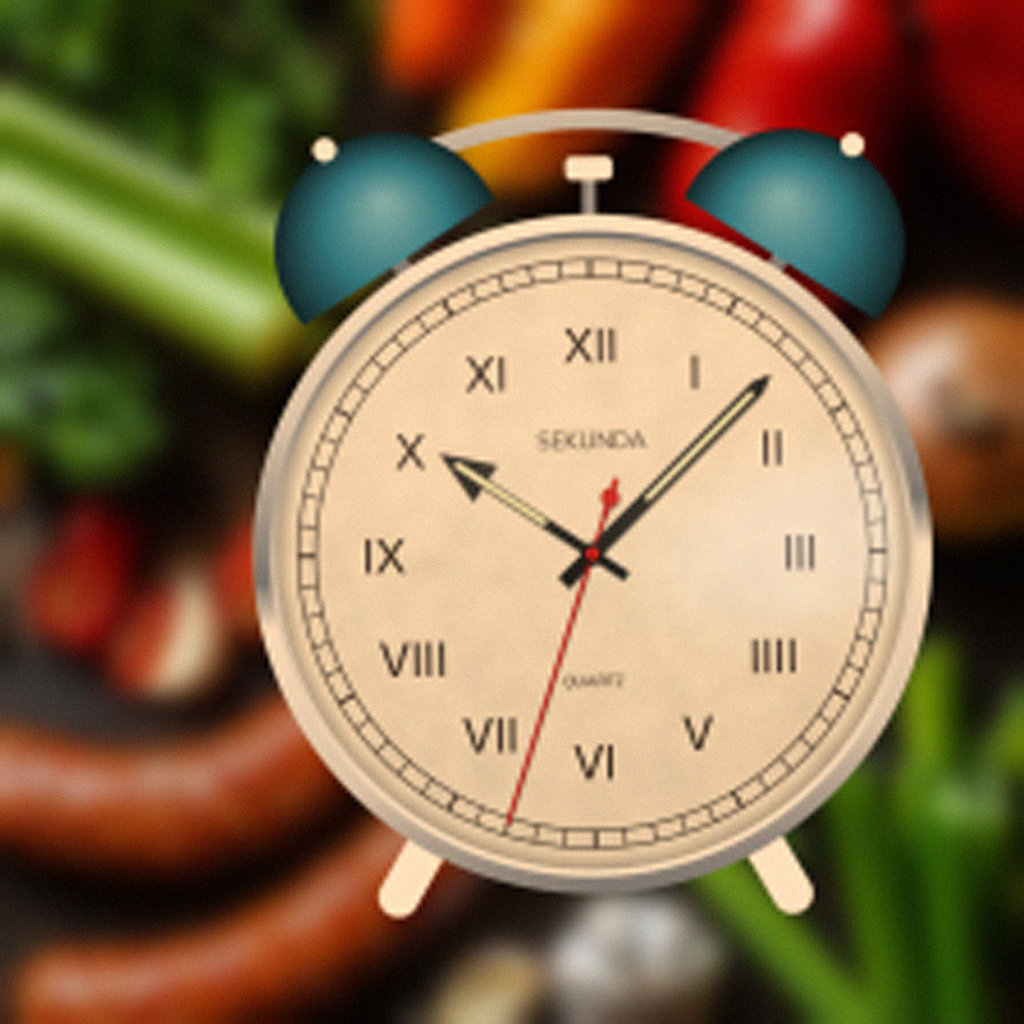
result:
10.07.33
